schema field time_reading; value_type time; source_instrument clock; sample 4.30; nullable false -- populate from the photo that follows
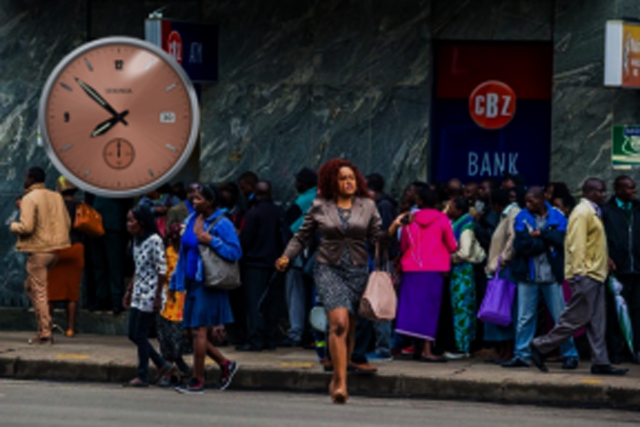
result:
7.52
